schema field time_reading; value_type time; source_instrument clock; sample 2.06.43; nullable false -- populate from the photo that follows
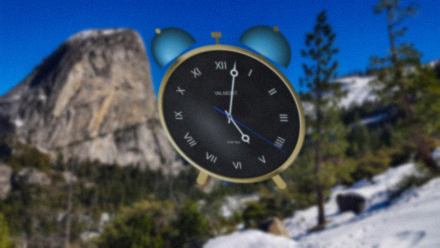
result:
5.02.21
